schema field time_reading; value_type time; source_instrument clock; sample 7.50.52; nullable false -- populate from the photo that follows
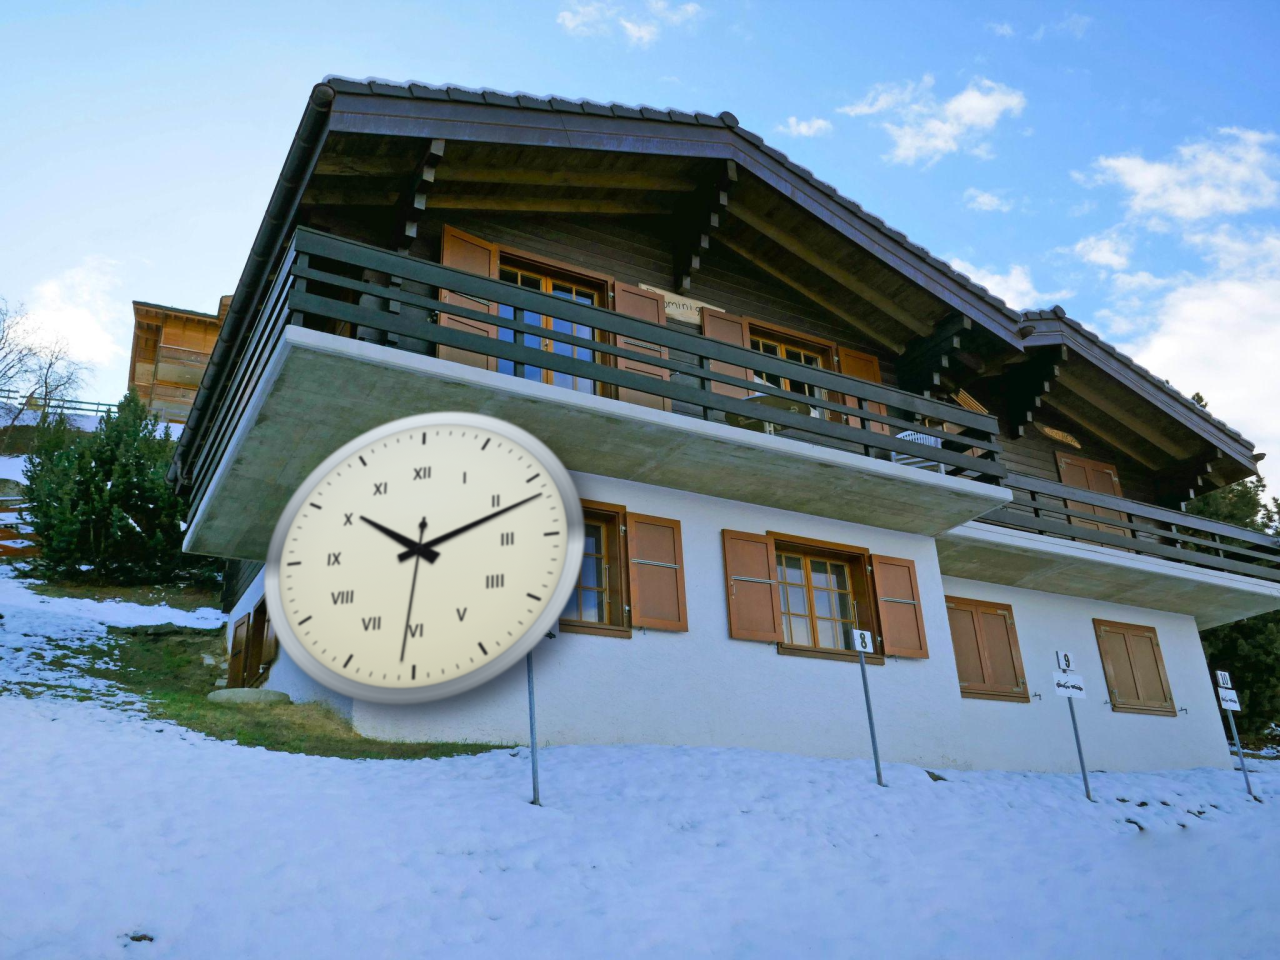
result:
10.11.31
